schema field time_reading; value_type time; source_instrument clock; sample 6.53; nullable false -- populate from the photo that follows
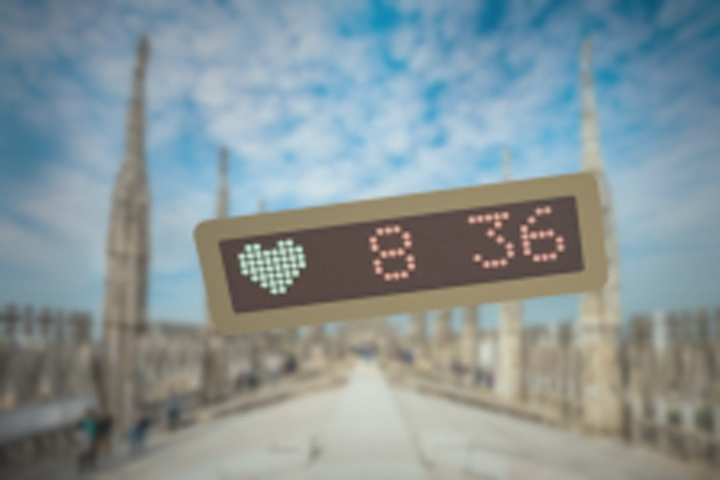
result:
8.36
